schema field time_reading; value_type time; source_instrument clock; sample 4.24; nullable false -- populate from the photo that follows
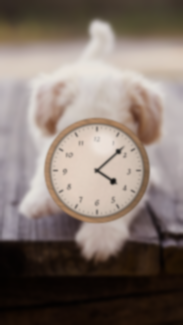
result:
4.08
